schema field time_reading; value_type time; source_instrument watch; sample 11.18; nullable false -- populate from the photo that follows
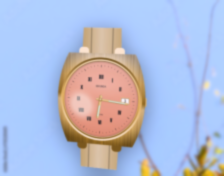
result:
6.16
